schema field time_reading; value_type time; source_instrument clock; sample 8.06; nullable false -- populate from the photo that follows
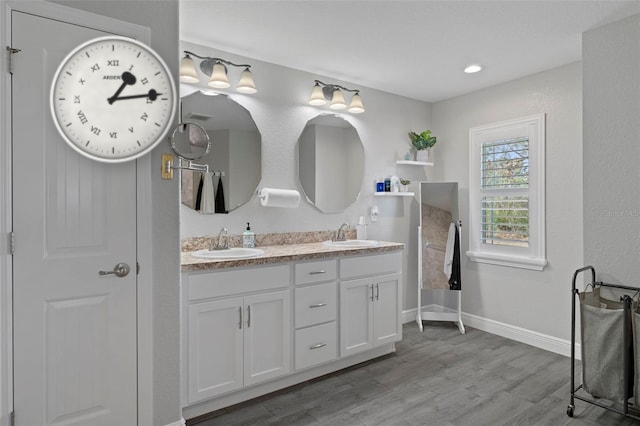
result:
1.14
